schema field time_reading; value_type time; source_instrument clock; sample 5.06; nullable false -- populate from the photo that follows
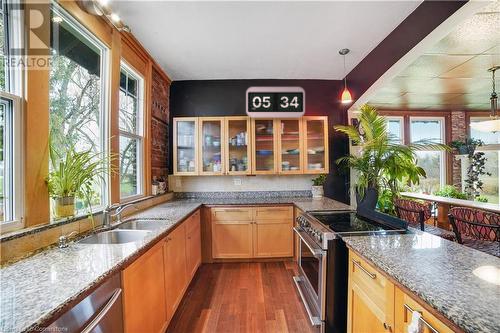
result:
5.34
